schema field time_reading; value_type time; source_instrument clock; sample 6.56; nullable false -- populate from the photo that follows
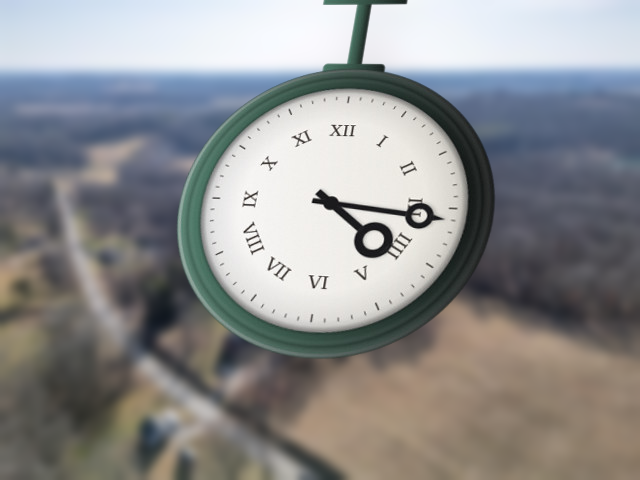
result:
4.16
